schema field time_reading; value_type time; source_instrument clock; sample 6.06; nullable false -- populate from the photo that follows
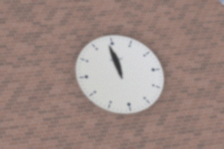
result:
11.59
